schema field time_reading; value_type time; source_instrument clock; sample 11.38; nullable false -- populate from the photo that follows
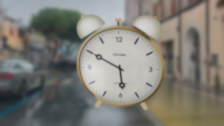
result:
5.50
